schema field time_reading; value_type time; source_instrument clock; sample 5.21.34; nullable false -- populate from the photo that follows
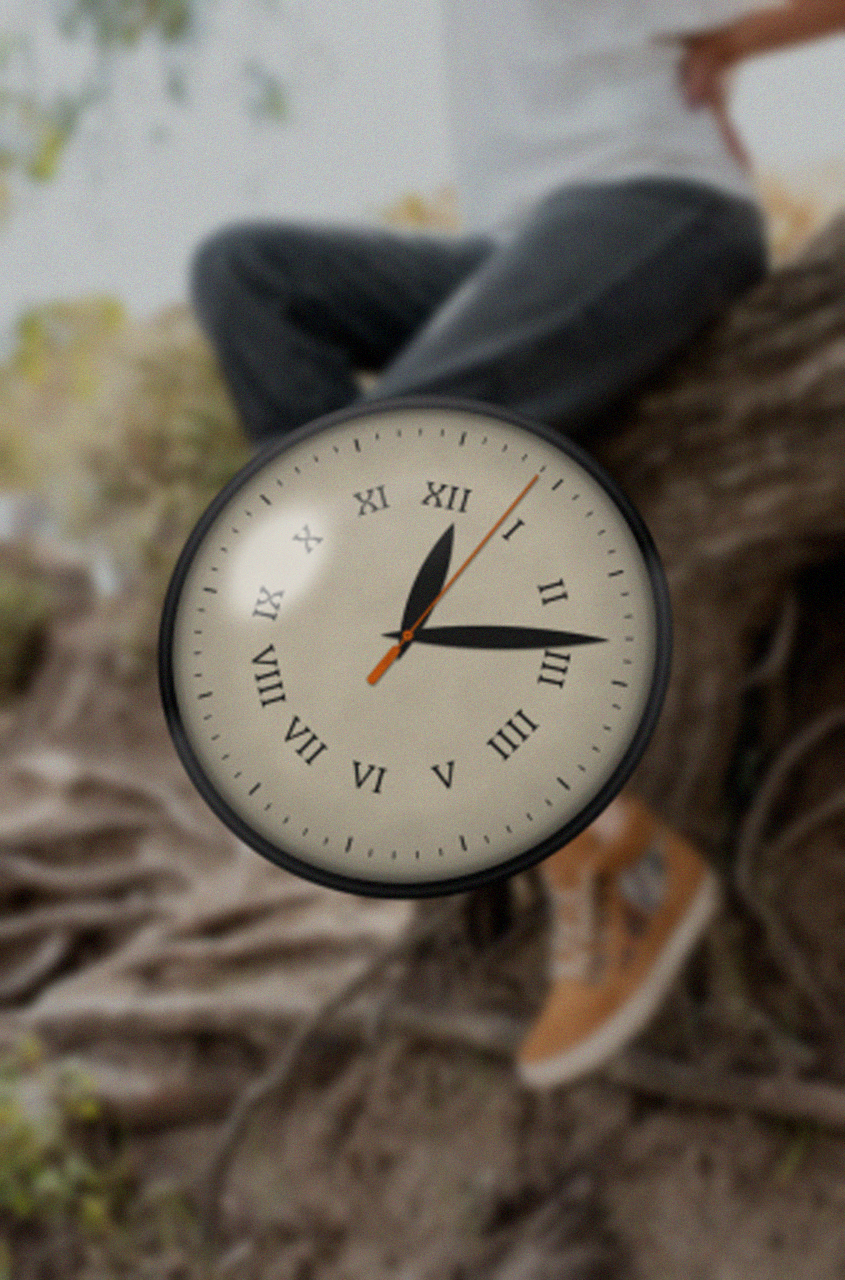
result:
12.13.04
